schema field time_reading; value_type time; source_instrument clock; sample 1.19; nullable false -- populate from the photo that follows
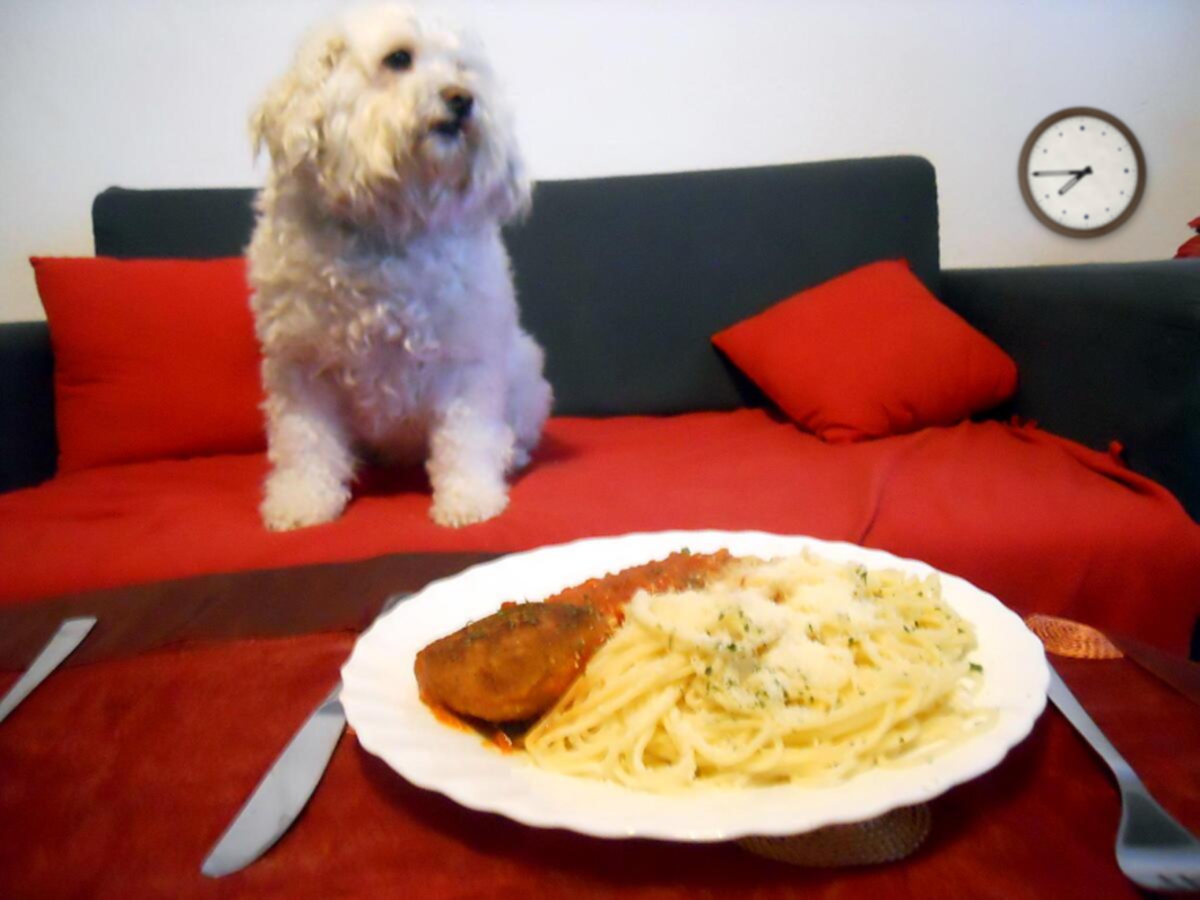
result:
7.45
